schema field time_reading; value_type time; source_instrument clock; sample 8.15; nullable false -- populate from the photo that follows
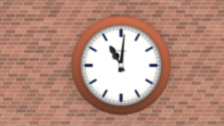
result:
11.01
